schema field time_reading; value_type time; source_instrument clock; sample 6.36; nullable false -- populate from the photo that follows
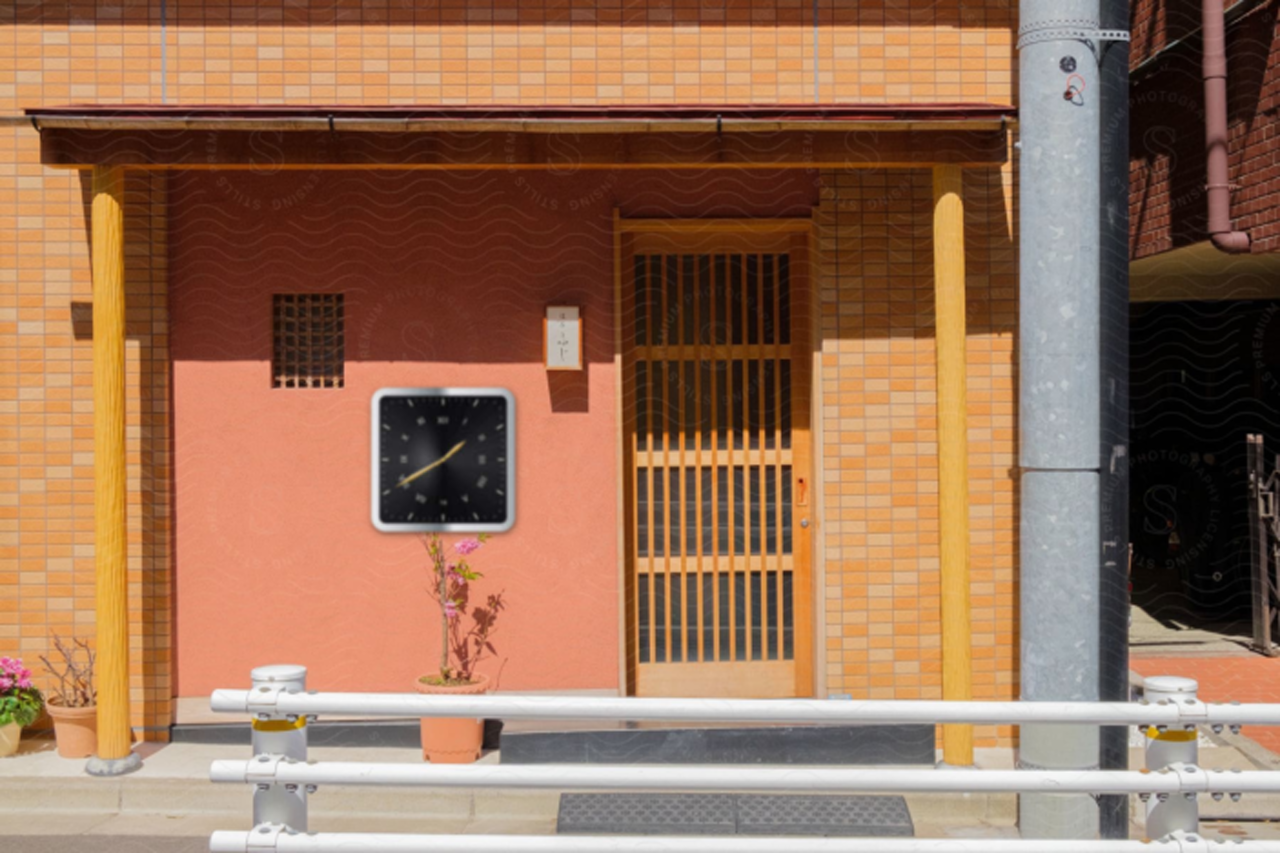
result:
1.40
